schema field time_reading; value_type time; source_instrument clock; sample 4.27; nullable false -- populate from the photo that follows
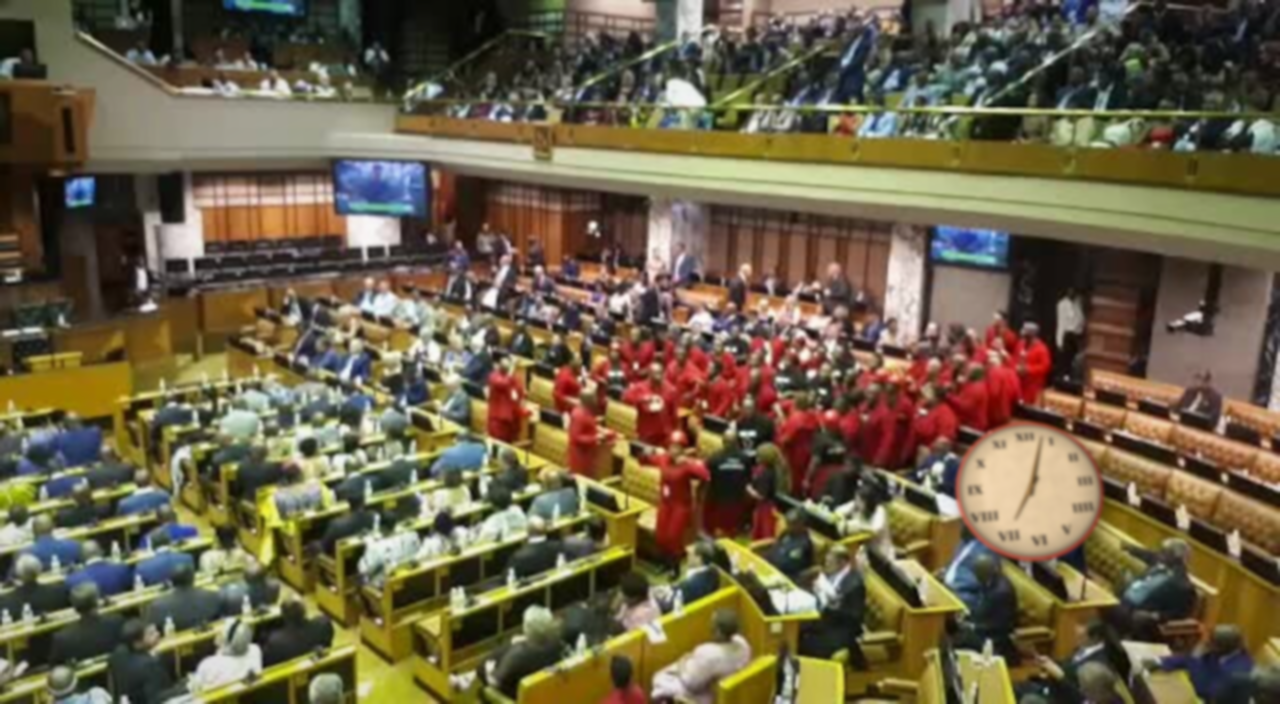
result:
7.03
